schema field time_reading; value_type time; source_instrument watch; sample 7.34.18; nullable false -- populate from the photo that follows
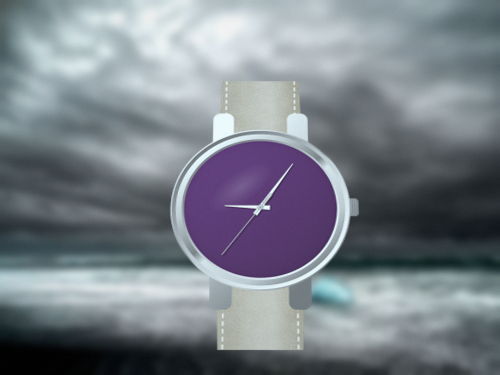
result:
9.05.36
